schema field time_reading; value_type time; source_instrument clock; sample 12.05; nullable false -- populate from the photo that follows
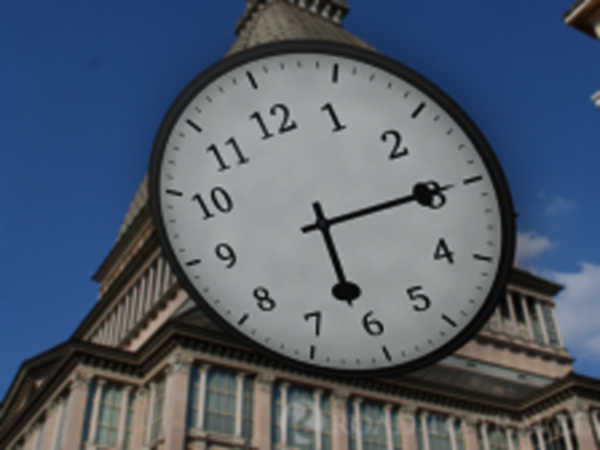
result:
6.15
